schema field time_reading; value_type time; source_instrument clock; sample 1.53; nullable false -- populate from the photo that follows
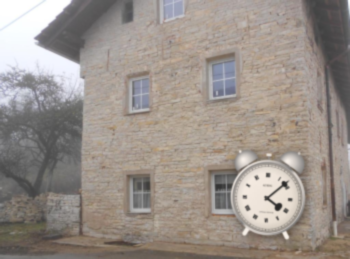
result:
4.08
